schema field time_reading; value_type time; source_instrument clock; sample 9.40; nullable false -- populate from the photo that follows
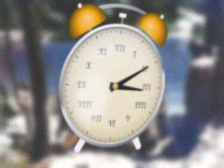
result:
3.10
